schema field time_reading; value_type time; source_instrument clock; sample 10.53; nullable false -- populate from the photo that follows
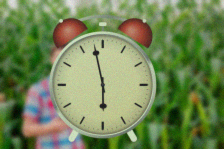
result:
5.58
